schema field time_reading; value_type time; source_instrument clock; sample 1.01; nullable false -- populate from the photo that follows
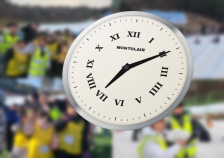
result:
7.10
